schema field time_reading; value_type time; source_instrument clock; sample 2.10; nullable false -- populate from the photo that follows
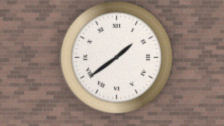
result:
1.39
